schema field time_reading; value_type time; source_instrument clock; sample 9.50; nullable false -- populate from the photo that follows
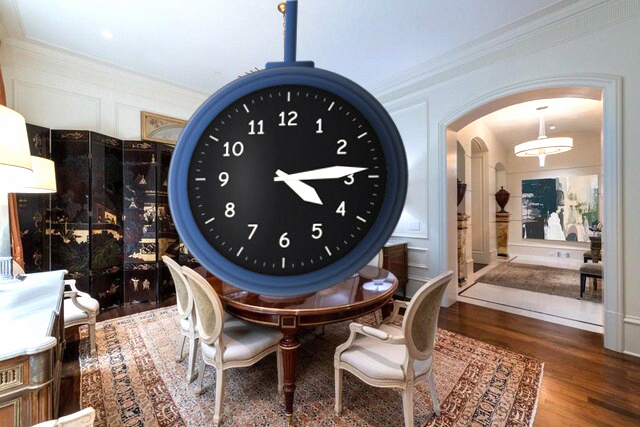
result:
4.14
